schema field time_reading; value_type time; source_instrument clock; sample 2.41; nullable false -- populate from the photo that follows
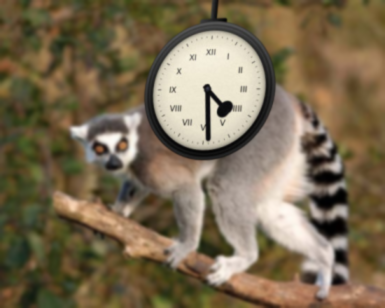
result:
4.29
